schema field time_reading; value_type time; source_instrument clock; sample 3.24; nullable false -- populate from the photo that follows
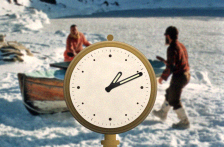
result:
1.11
